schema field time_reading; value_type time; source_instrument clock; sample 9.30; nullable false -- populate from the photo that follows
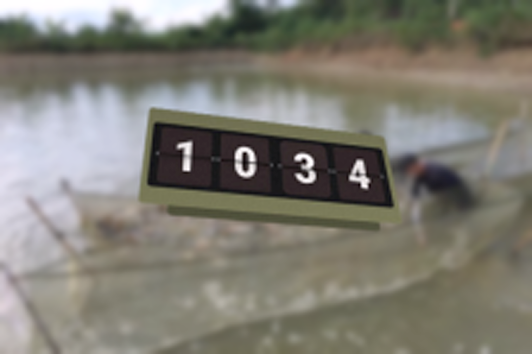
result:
10.34
